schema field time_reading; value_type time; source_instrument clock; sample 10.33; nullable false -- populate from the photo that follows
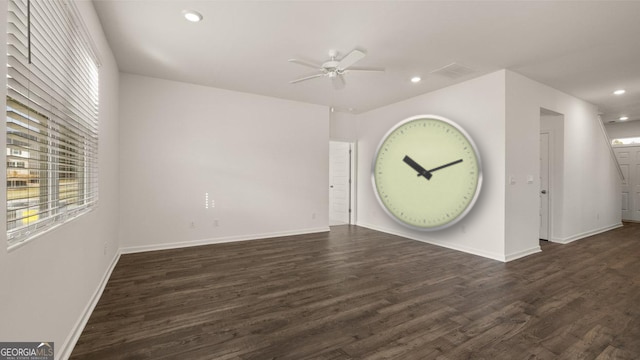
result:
10.12
